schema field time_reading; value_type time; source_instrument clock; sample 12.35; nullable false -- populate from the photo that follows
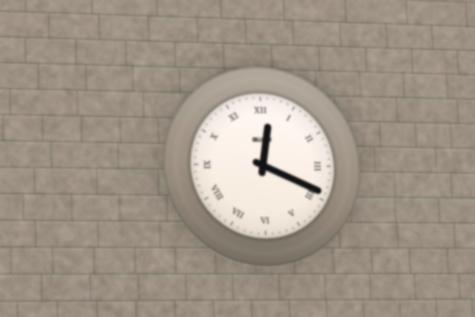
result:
12.19
